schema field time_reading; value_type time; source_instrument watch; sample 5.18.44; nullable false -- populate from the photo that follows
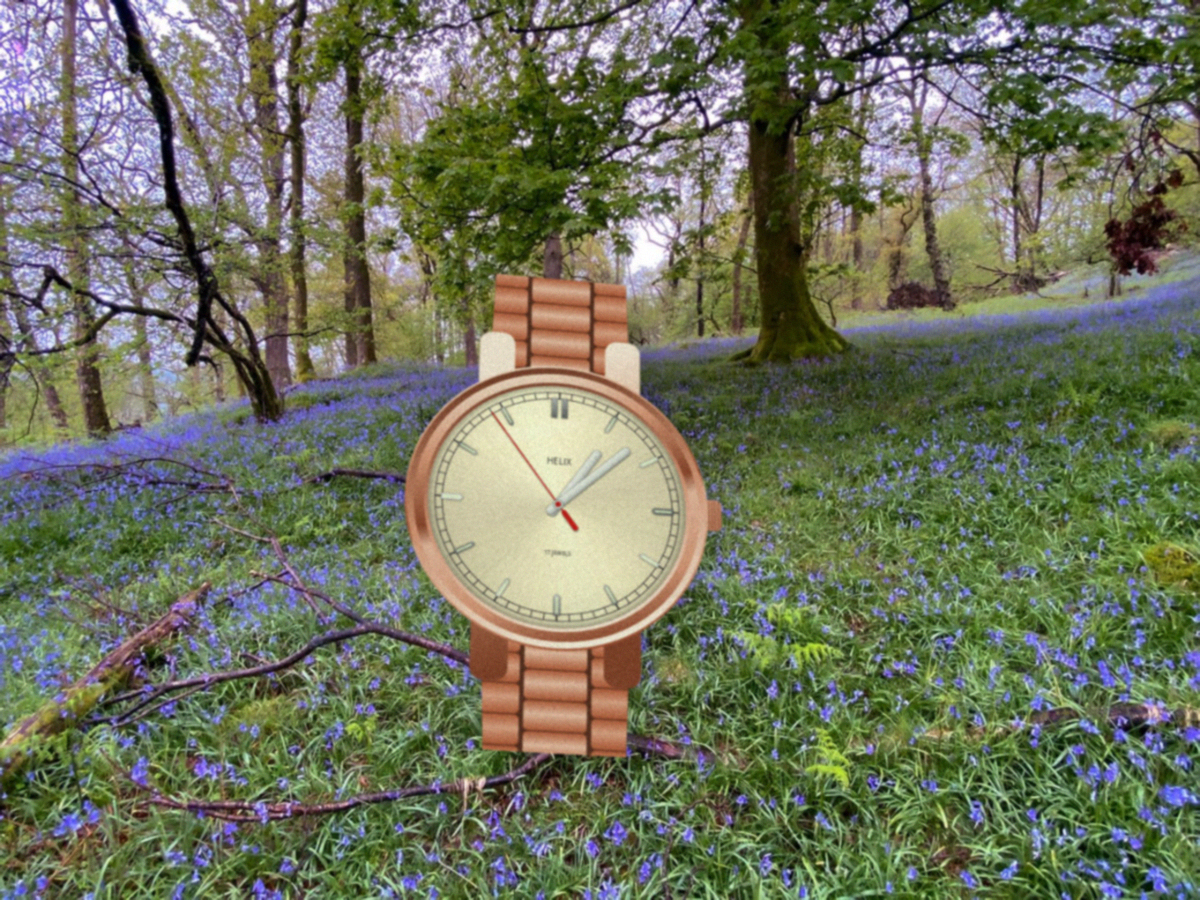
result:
1.07.54
